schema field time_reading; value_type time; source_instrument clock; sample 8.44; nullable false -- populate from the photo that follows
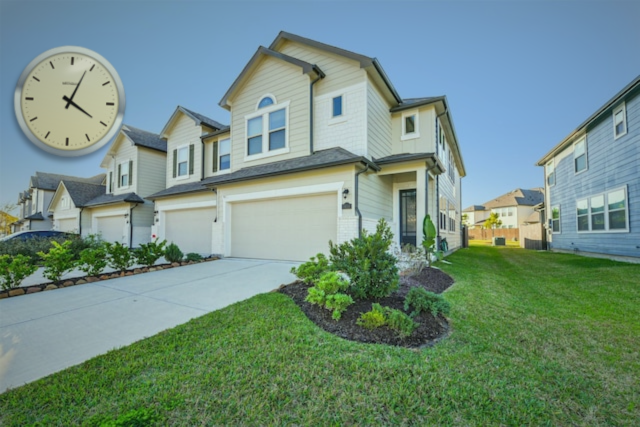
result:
4.04
